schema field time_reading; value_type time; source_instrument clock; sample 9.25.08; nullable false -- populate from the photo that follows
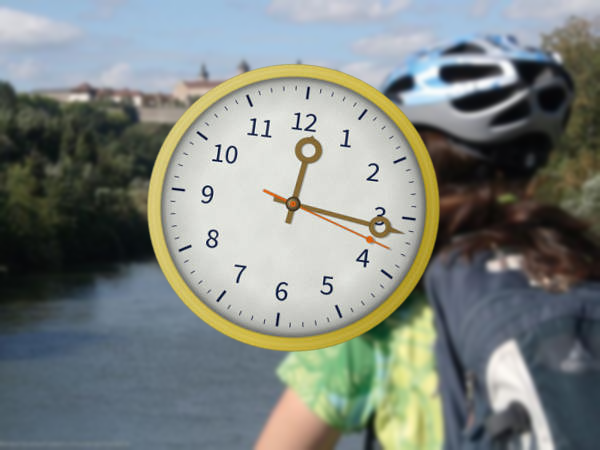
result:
12.16.18
